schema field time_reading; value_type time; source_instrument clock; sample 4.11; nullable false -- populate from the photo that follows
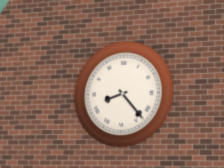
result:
8.23
